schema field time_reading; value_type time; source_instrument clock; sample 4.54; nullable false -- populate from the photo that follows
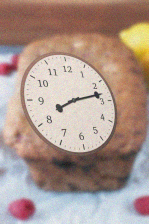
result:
8.13
